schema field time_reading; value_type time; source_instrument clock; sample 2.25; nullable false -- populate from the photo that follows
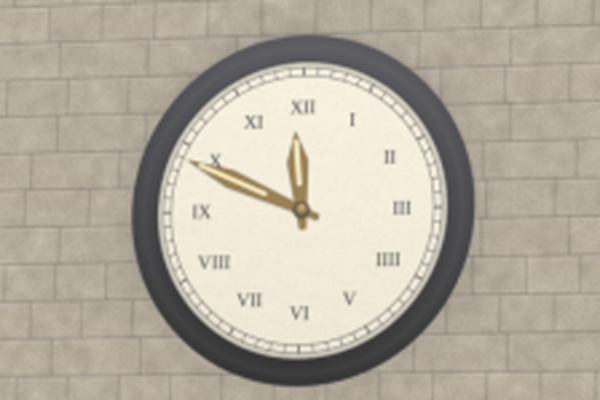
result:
11.49
